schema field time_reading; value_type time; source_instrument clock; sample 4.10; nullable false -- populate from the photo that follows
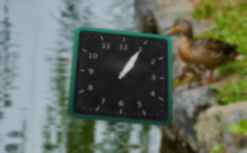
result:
1.05
